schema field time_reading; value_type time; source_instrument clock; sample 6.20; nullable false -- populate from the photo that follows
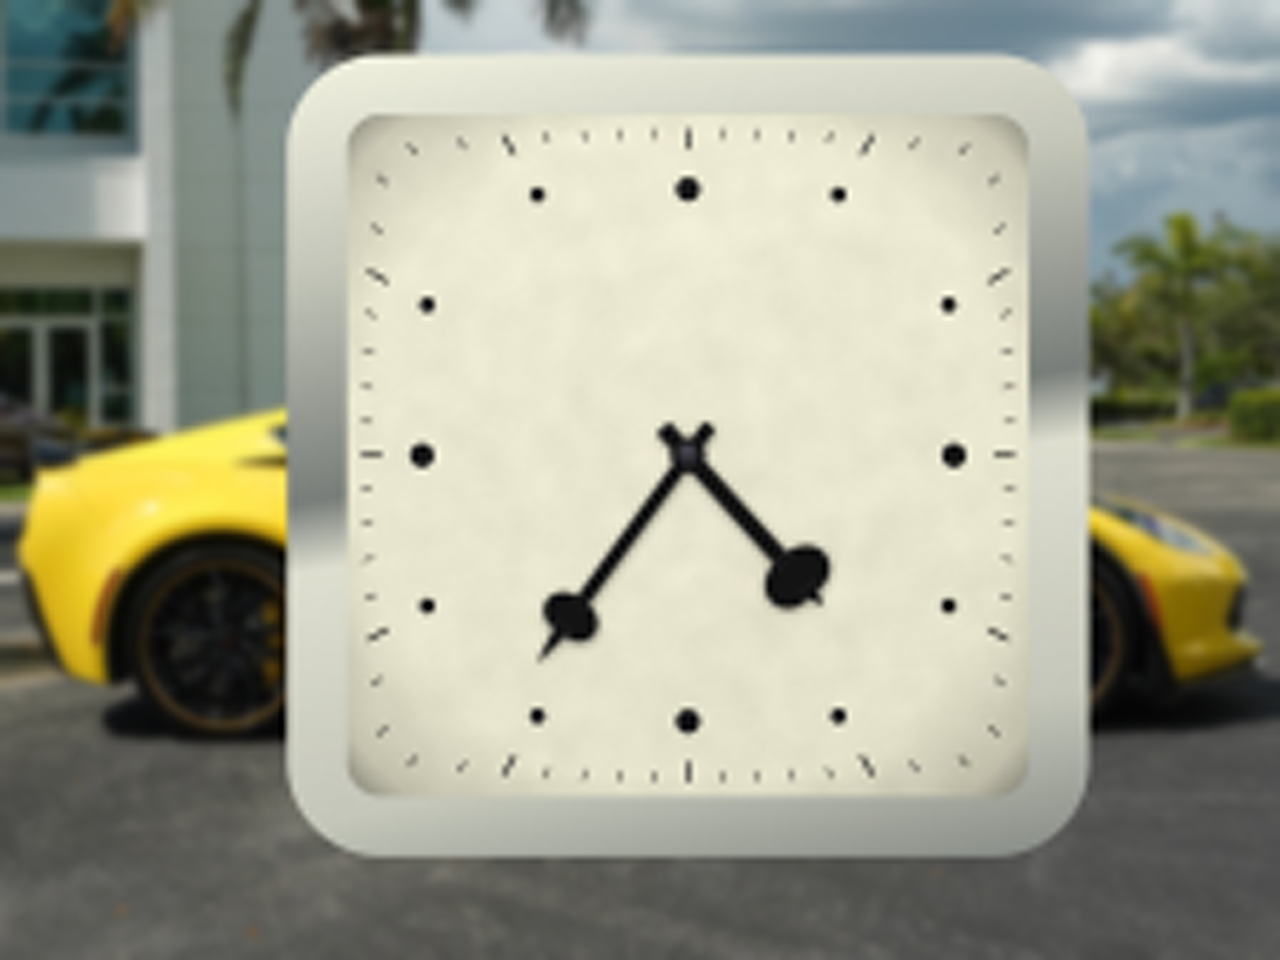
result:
4.36
